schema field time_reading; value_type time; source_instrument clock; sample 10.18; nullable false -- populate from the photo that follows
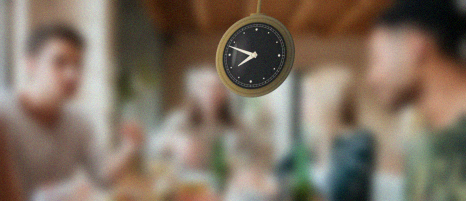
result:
7.48
